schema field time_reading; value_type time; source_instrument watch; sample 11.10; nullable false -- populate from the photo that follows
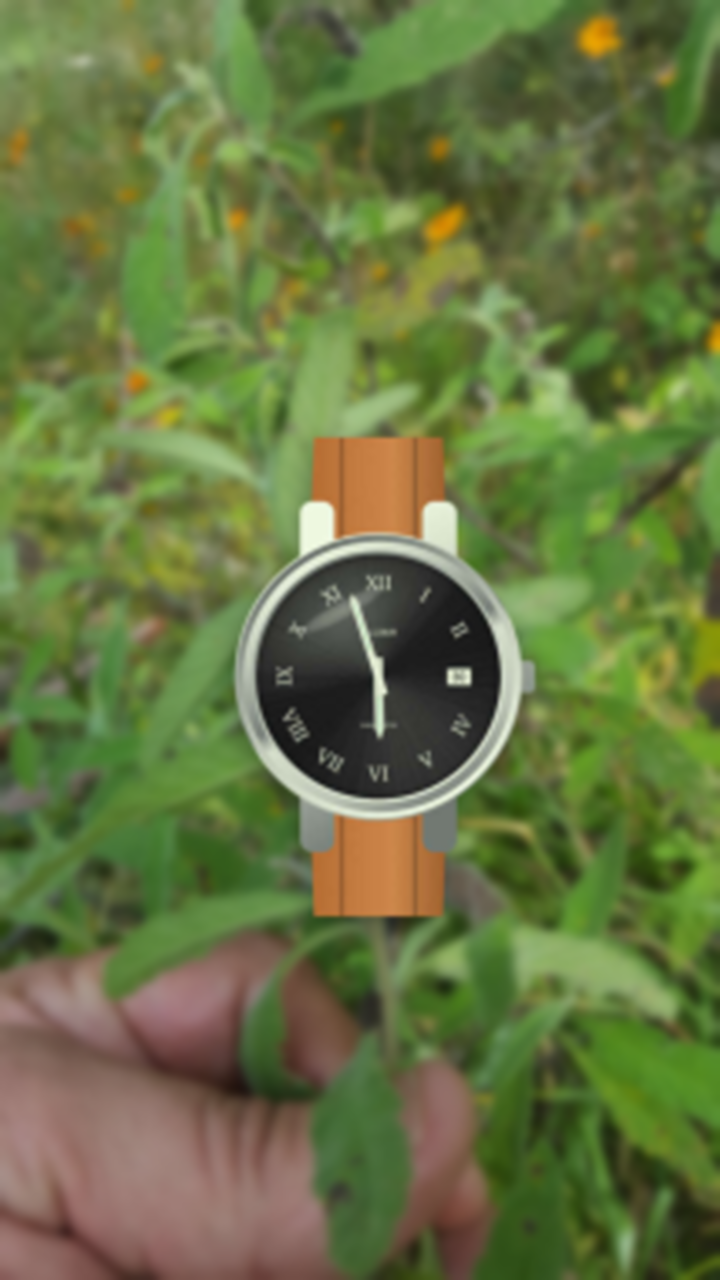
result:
5.57
